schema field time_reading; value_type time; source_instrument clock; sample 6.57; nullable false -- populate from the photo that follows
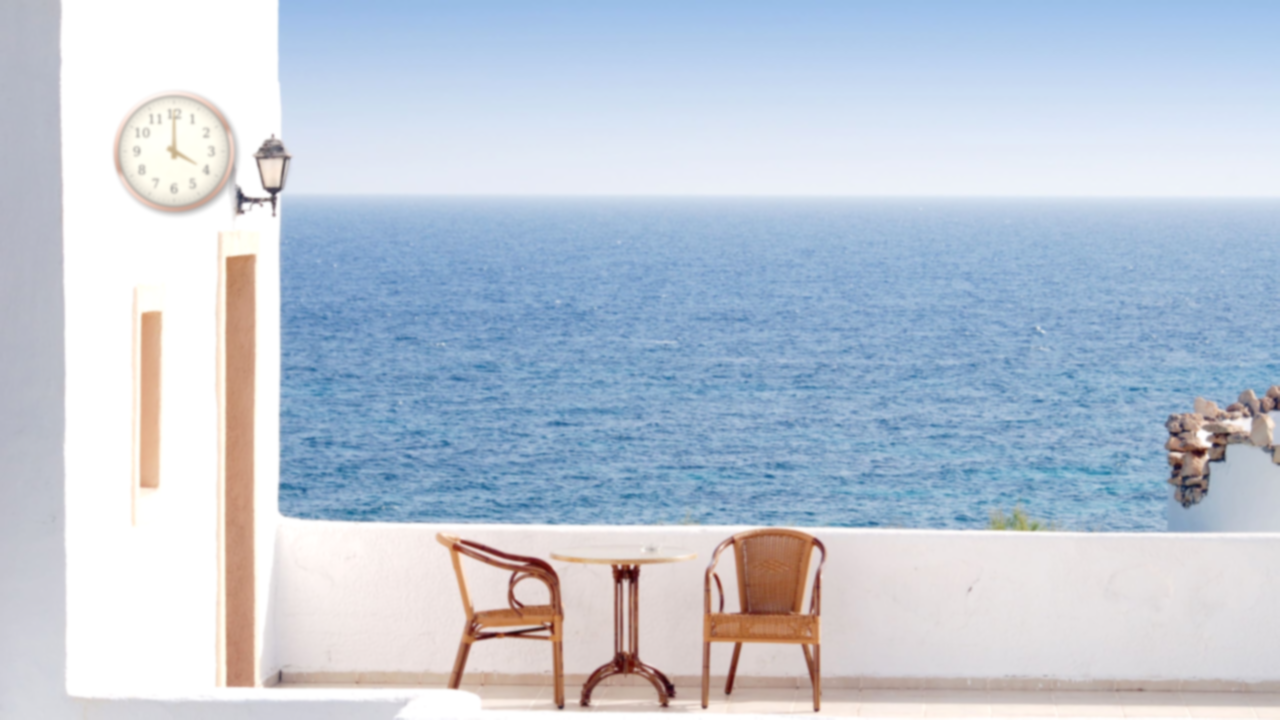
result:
4.00
